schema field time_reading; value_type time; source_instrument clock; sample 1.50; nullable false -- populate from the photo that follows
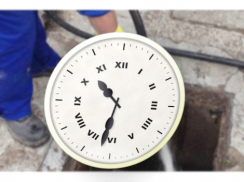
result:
10.32
